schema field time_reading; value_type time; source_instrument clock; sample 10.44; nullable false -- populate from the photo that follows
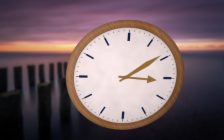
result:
3.09
